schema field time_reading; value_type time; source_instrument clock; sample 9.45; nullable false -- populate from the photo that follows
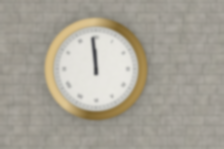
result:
11.59
